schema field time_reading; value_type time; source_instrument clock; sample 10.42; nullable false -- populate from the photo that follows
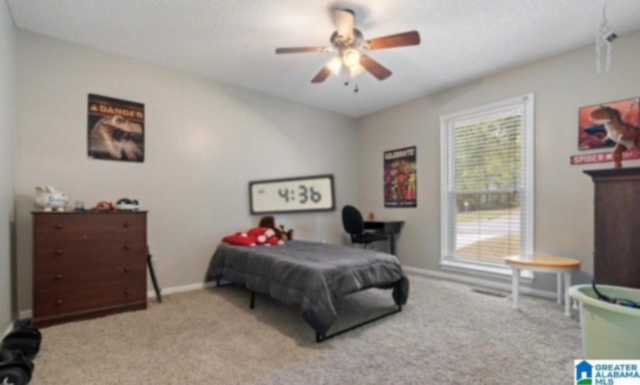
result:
4.36
